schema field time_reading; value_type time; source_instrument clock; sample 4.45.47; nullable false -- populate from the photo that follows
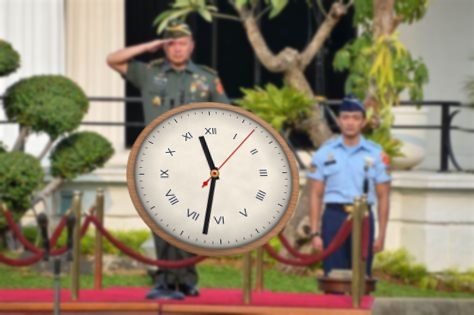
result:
11.32.07
